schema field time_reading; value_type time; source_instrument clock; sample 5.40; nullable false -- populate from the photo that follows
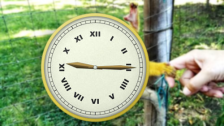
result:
9.15
